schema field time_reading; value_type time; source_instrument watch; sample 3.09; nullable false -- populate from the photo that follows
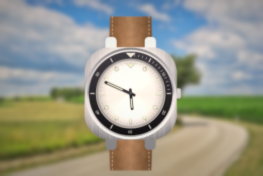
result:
5.49
